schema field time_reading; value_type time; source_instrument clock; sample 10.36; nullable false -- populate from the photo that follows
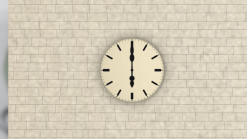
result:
6.00
